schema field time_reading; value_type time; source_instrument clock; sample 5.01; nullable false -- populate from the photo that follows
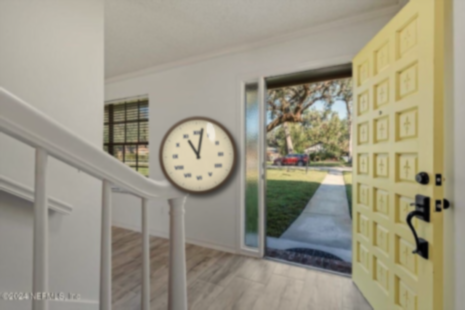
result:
11.02
